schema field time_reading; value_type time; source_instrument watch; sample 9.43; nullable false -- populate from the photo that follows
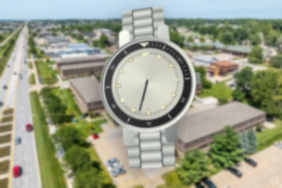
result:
6.33
